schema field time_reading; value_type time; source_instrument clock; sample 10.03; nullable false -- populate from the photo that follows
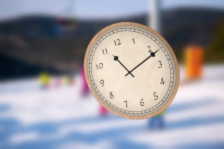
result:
11.12
